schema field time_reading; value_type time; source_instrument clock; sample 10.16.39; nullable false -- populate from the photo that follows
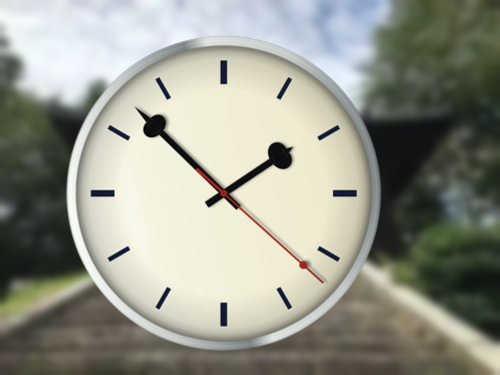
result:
1.52.22
